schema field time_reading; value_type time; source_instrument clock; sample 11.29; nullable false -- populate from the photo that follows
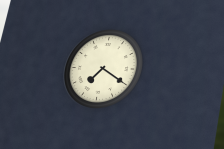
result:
7.20
